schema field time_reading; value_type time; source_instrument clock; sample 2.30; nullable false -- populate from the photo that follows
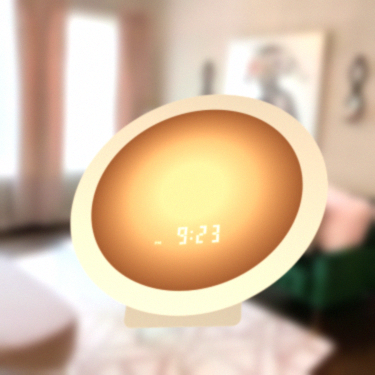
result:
9.23
